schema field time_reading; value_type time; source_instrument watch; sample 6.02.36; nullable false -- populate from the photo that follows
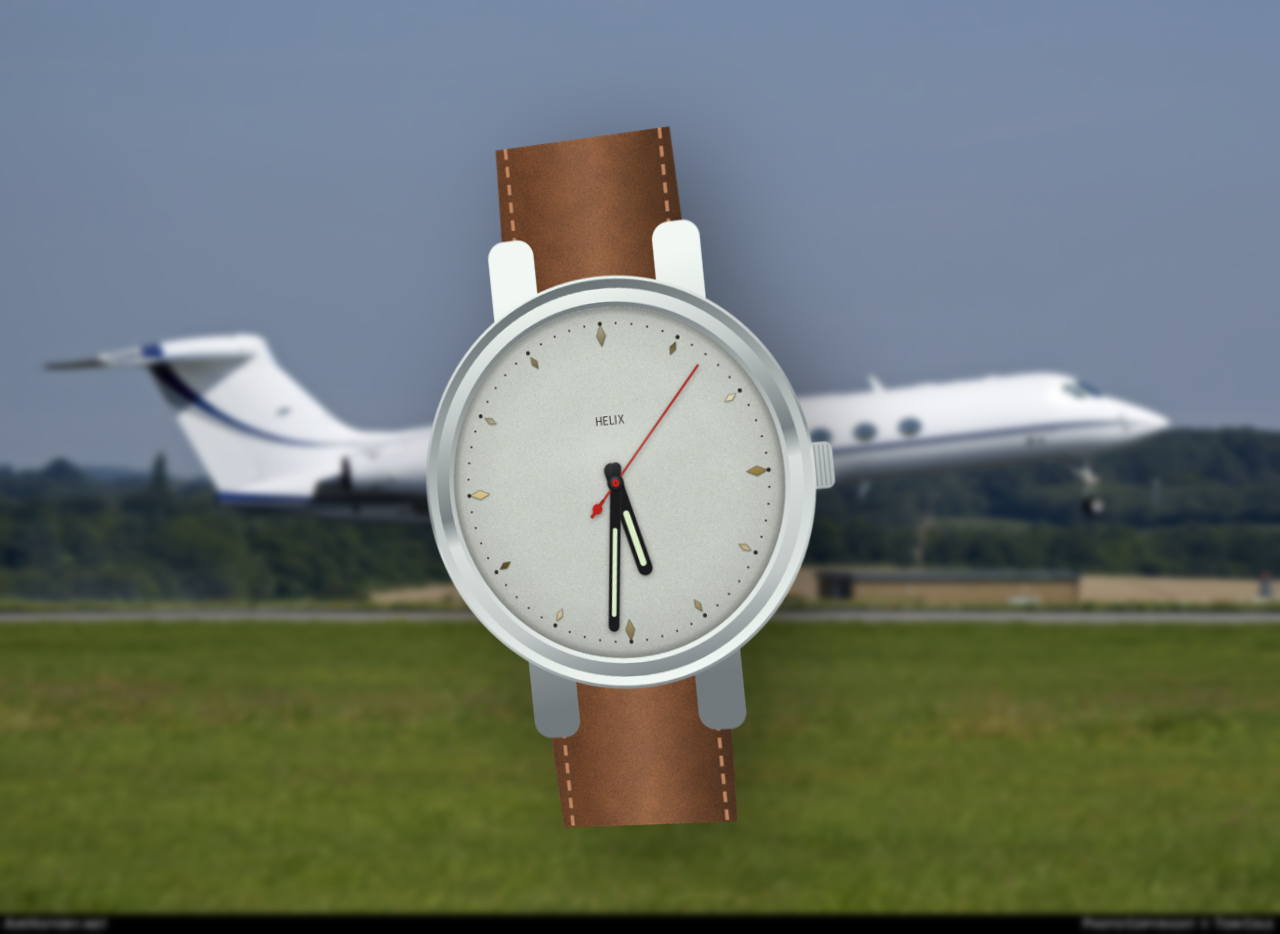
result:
5.31.07
